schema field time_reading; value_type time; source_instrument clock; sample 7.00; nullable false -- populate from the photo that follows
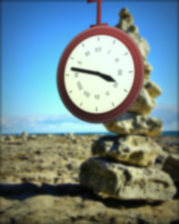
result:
3.47
